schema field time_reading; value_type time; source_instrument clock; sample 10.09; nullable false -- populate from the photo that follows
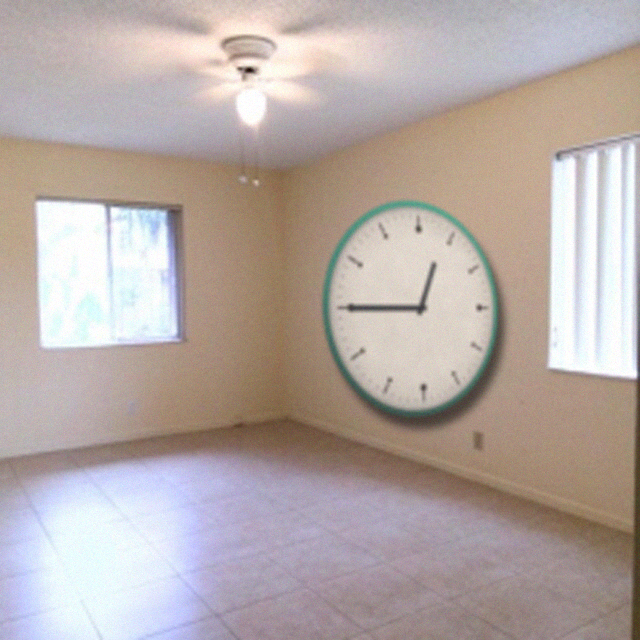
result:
12.45
